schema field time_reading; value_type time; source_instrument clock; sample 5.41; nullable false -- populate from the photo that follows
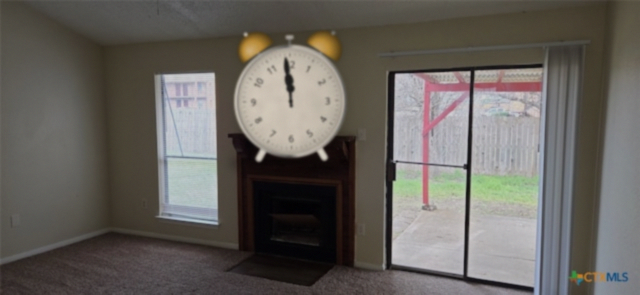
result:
11.59
